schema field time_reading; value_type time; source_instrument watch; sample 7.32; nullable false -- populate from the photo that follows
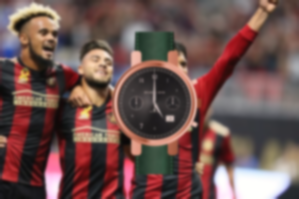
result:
5.00
